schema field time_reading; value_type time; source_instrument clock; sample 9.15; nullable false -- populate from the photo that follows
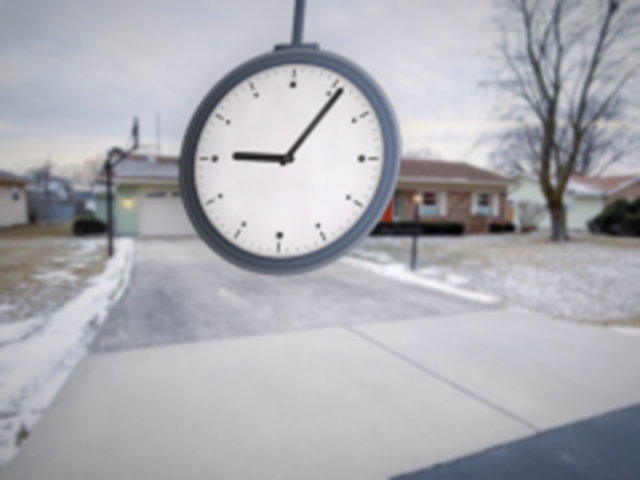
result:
9.06
